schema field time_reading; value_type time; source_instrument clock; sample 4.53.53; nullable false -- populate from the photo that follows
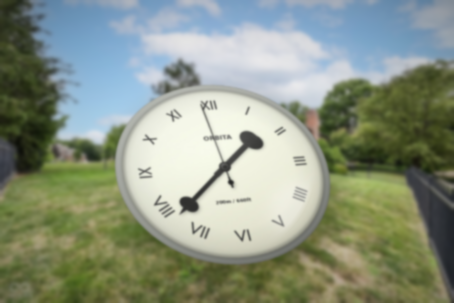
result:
1.37.59
